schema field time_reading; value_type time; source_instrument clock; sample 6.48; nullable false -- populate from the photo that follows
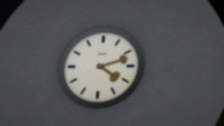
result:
4.12
